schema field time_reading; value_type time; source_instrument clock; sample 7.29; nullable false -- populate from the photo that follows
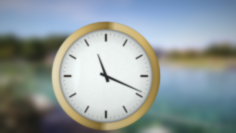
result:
11.19
